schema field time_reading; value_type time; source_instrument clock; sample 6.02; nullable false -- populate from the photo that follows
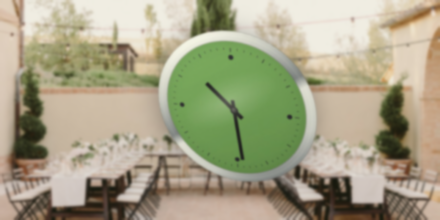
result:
10.29
